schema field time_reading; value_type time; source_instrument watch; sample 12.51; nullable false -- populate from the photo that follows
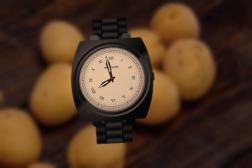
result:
7.58
